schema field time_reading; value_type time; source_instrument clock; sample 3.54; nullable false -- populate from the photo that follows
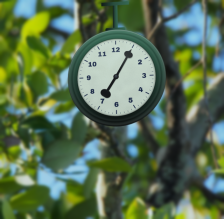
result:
7.05
